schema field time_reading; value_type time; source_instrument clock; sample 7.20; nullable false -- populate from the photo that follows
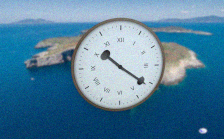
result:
10.21
